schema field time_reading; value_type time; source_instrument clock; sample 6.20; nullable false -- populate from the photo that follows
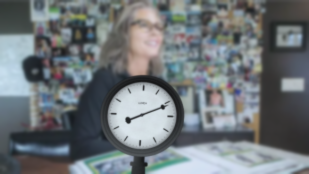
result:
8.11
